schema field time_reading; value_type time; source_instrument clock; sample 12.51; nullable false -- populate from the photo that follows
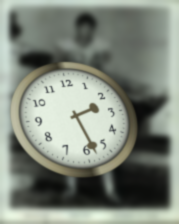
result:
2.28
